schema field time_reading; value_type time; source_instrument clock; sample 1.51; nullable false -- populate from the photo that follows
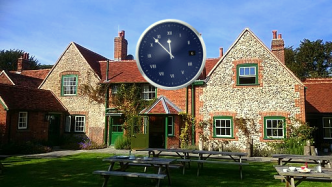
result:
11.53
